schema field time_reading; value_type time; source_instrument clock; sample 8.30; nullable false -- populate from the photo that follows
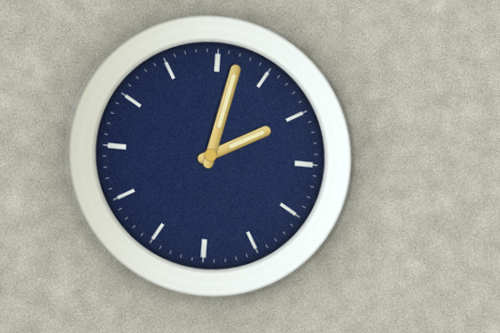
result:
2.02
